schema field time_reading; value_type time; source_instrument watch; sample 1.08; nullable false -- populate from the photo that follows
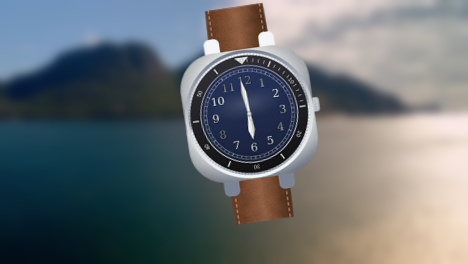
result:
5.59
